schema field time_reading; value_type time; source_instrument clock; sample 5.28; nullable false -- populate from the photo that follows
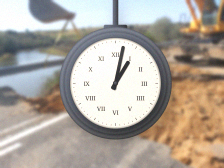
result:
1.02
